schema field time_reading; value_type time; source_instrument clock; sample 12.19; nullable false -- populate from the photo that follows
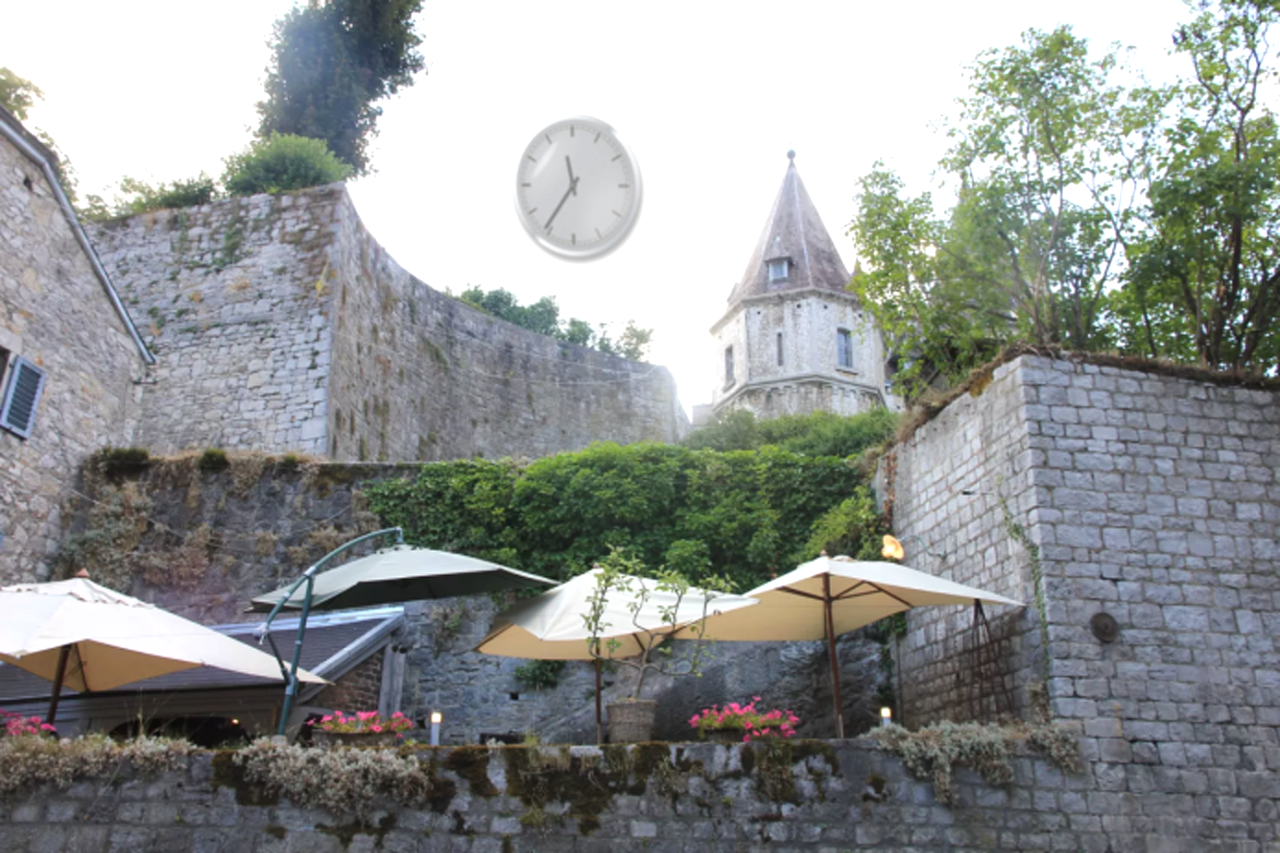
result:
11.36
